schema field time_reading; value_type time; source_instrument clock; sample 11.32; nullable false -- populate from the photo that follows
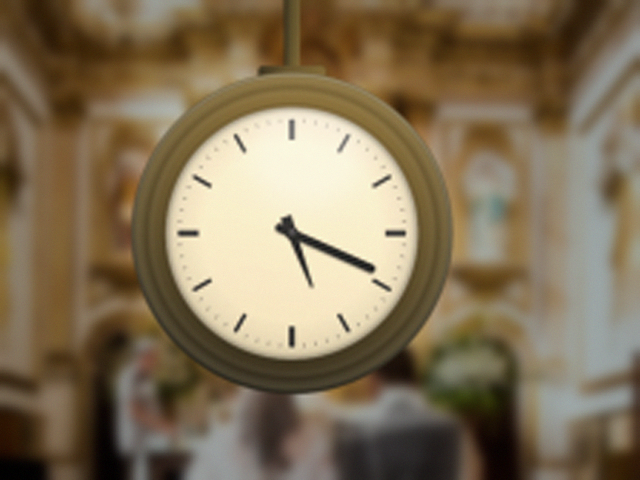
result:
5.19
